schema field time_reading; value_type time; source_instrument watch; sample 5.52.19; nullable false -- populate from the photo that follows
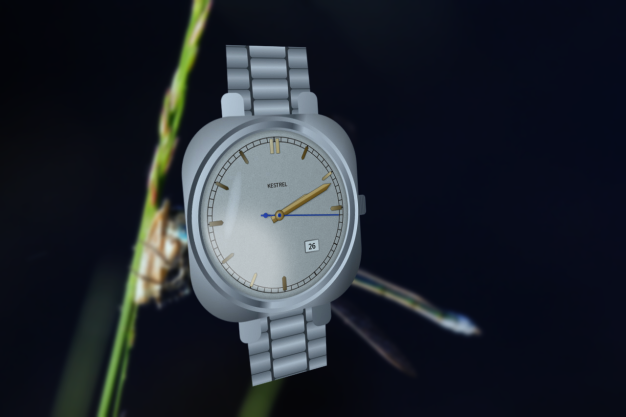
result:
2.11.16
